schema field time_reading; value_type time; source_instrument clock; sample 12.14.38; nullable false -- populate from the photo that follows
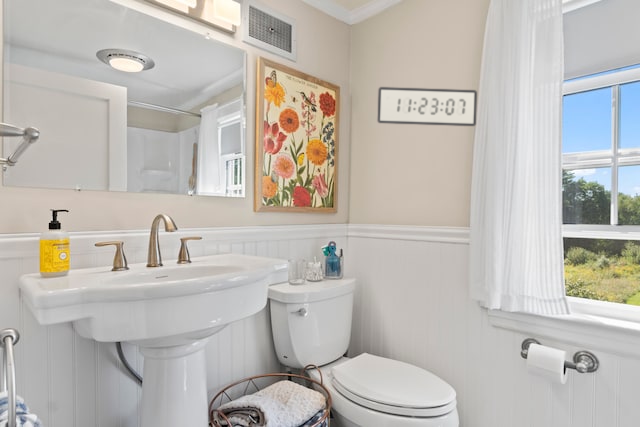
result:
11.23.07
